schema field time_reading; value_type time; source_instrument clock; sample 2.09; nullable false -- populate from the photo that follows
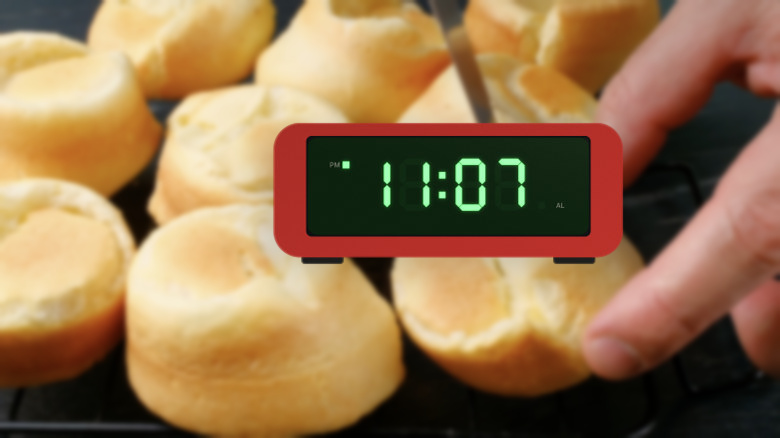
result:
11.07
